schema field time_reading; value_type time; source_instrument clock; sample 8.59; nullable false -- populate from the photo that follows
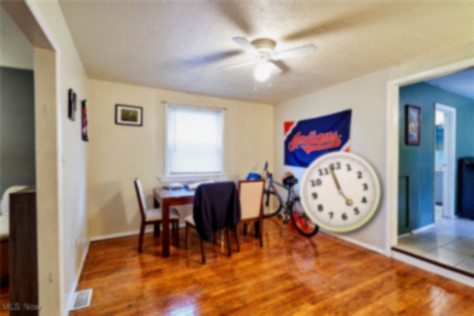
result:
4.58
